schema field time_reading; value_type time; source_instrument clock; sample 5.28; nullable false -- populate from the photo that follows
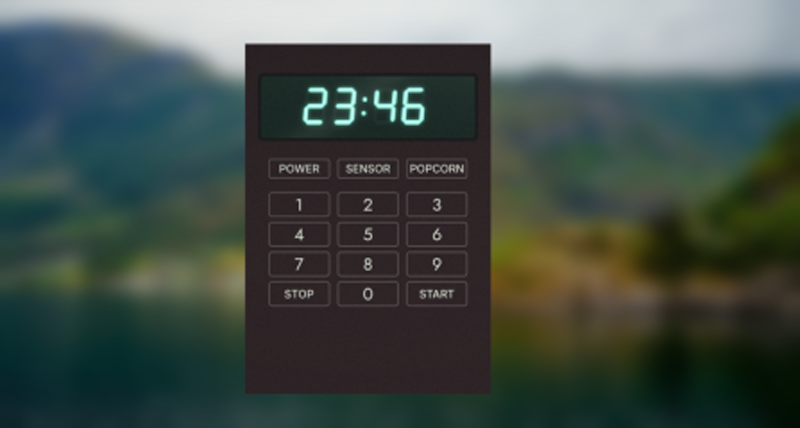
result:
23.46
